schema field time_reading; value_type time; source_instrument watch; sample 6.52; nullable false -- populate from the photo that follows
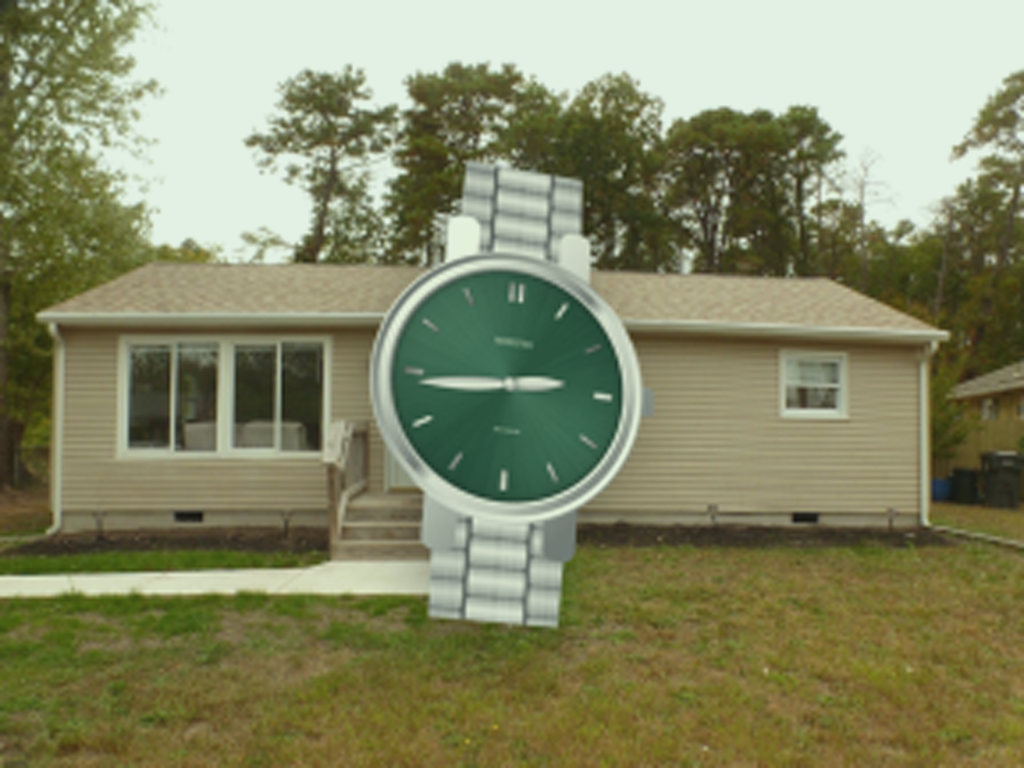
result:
2.44
